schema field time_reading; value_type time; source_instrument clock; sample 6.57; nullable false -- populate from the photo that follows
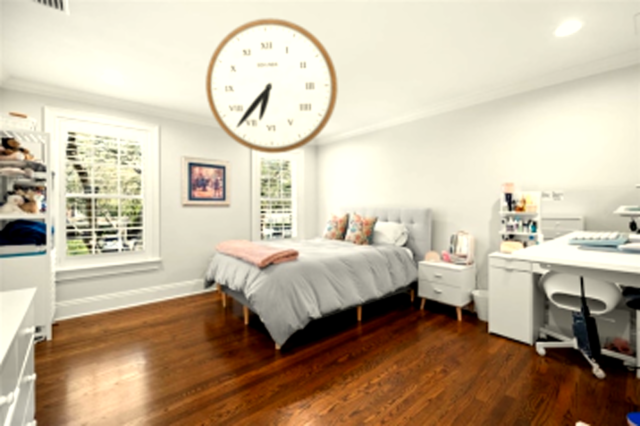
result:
6.37
